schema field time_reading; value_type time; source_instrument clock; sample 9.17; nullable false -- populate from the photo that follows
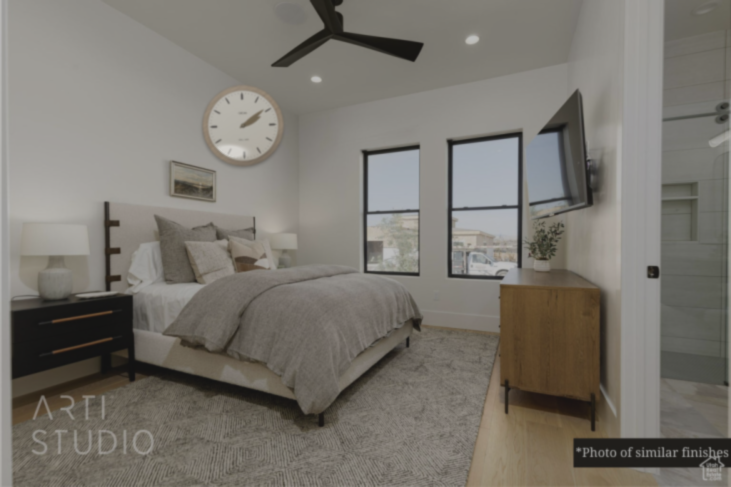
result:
2.09
